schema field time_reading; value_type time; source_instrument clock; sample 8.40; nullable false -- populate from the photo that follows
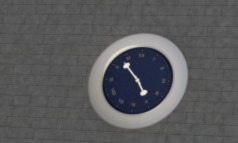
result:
4.53
